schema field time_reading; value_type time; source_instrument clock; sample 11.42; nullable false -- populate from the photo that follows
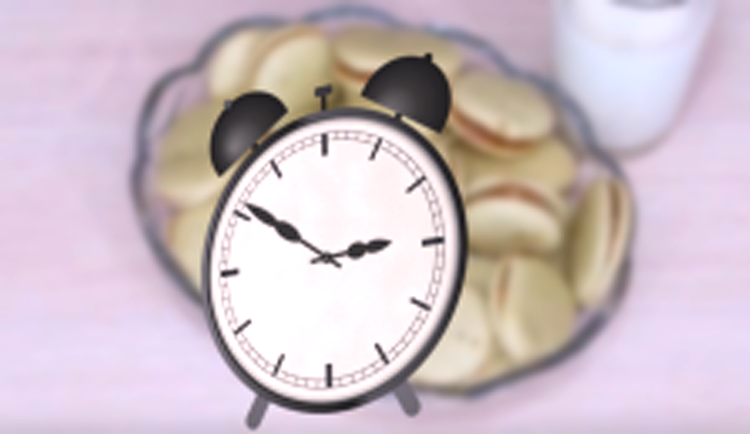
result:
2.51
